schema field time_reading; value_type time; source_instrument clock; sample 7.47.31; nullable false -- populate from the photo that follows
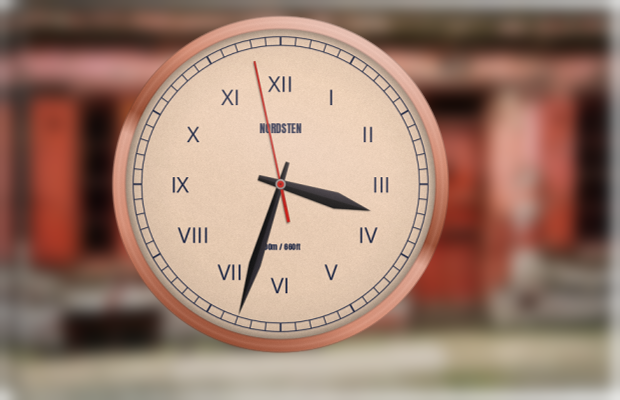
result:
3.32.58
